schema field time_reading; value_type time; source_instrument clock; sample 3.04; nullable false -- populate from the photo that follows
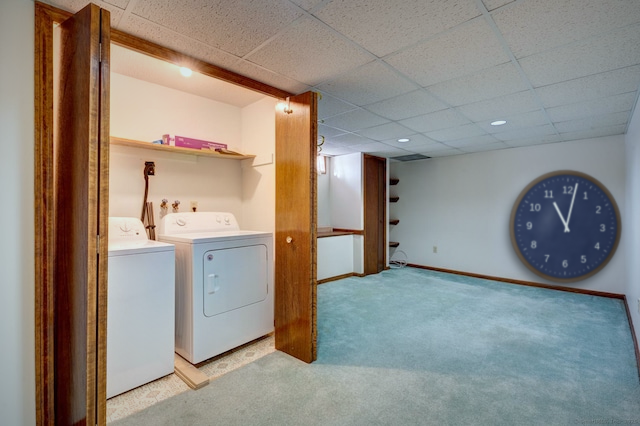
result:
11.02
